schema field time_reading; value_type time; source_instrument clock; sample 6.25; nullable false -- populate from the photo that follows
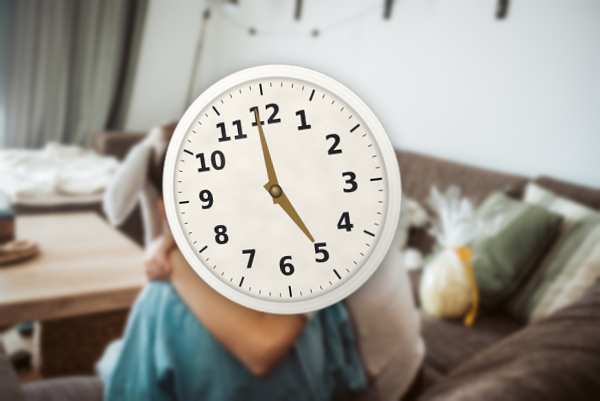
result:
4.59
